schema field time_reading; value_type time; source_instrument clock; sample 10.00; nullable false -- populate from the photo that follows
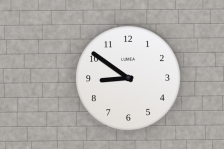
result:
8.51
